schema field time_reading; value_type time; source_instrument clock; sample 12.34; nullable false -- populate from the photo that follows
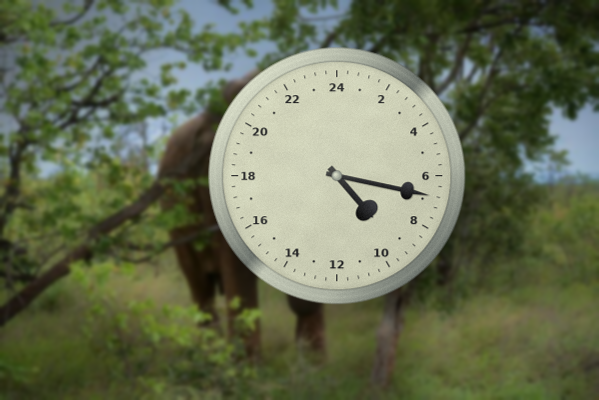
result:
9.17
